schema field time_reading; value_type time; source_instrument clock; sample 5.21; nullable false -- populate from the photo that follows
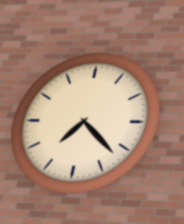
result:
7.22
